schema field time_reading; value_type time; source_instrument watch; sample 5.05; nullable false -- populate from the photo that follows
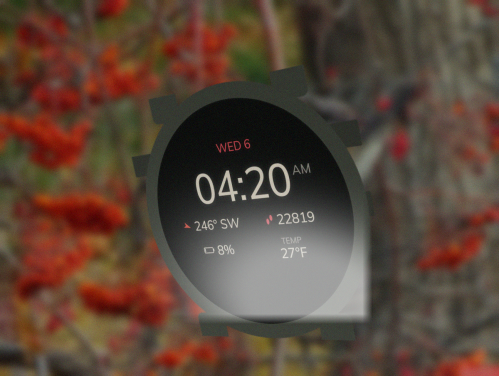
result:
4.20
